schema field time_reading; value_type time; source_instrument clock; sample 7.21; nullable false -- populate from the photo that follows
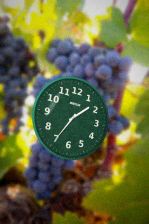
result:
1.35
